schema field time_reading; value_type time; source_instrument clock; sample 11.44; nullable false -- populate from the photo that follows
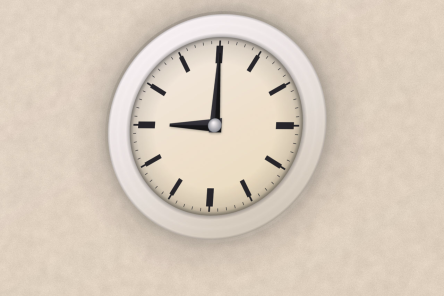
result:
9.00
